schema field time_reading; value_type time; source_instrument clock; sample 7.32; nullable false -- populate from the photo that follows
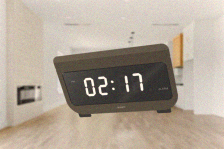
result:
2.17
